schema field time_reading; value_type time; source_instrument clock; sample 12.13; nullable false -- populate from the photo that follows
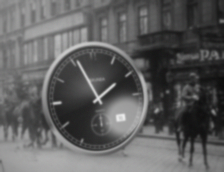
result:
1.56
